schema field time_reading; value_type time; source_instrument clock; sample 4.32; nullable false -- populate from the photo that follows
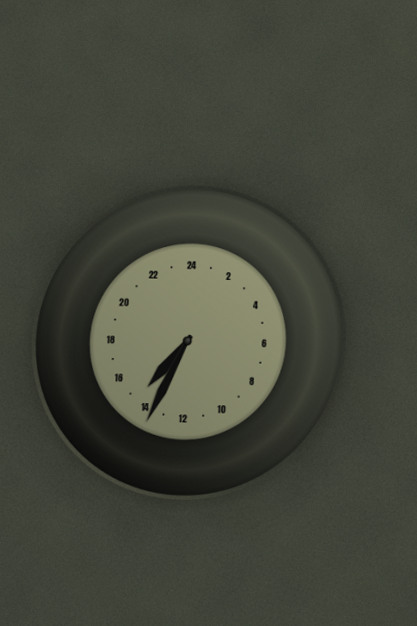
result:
14.34
